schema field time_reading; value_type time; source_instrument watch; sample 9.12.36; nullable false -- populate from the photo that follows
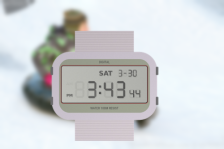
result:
3.43.44
